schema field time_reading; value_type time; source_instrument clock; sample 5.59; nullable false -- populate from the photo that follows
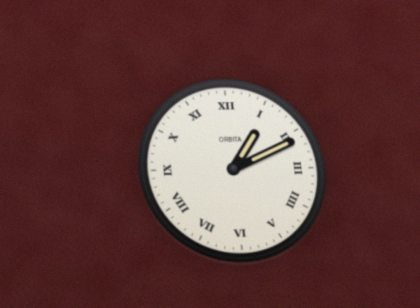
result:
1.11
